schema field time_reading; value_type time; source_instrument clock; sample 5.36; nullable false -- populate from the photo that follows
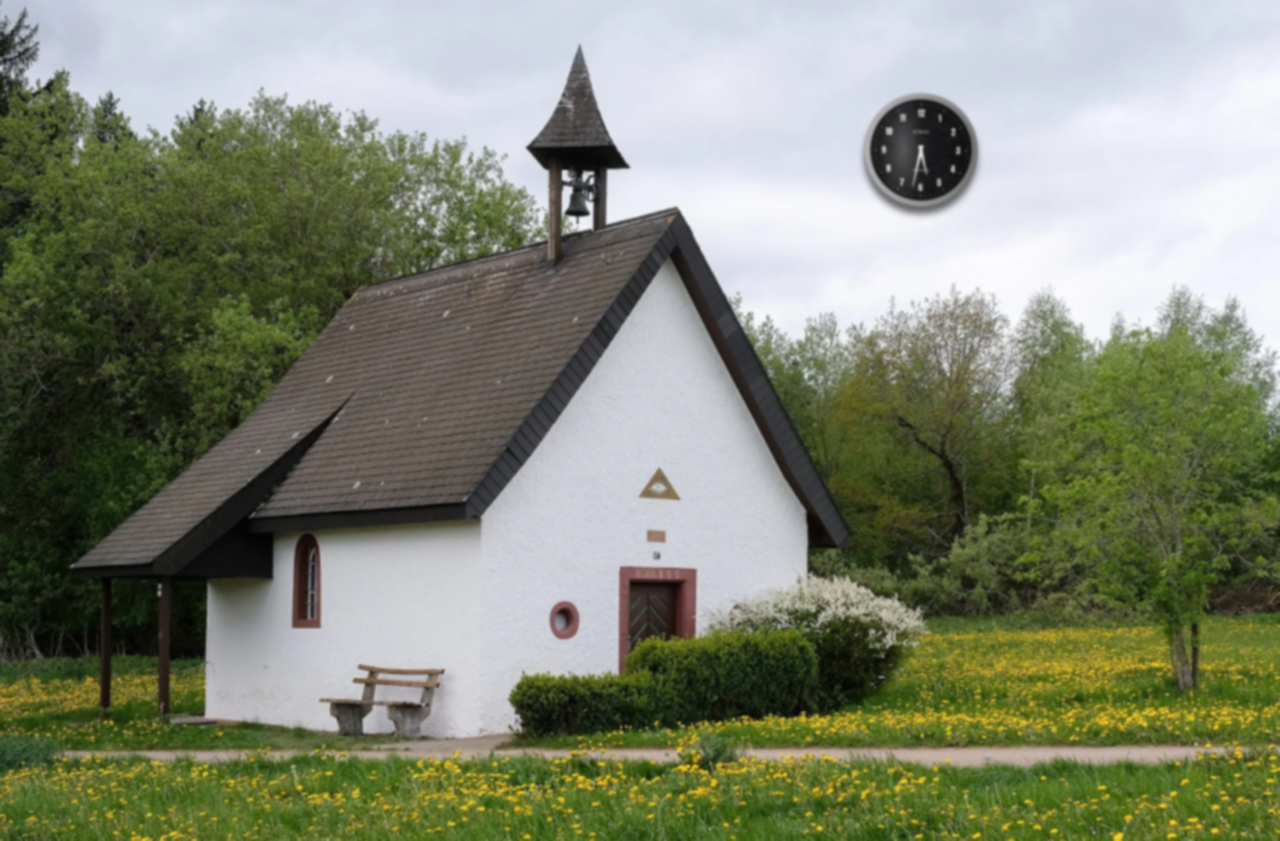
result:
5.32
